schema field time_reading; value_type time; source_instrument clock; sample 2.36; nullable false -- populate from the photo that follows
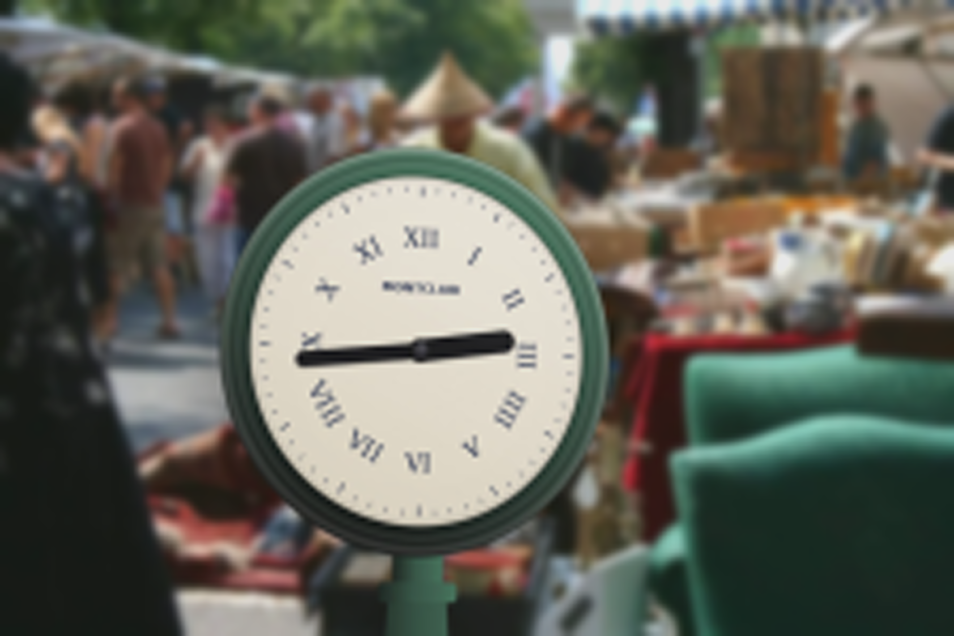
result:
2.44
